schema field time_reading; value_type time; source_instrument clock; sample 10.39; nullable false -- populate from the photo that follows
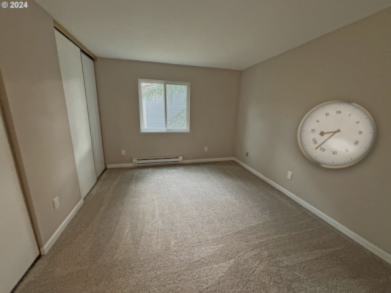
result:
8.37
